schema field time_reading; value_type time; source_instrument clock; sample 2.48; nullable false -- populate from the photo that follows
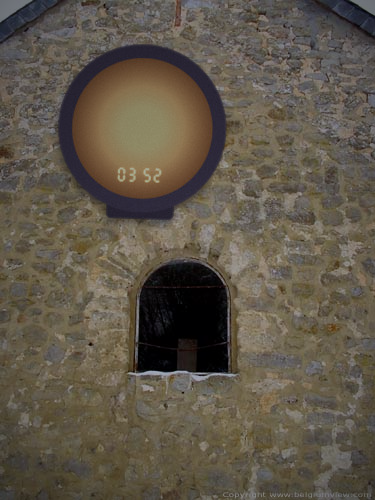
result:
3.52
